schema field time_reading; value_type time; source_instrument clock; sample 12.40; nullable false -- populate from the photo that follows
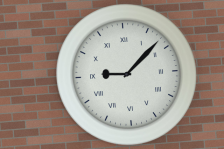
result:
9.08
